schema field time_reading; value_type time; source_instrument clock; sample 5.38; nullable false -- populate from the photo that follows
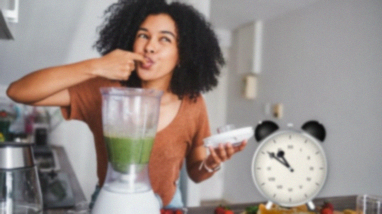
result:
10.51
